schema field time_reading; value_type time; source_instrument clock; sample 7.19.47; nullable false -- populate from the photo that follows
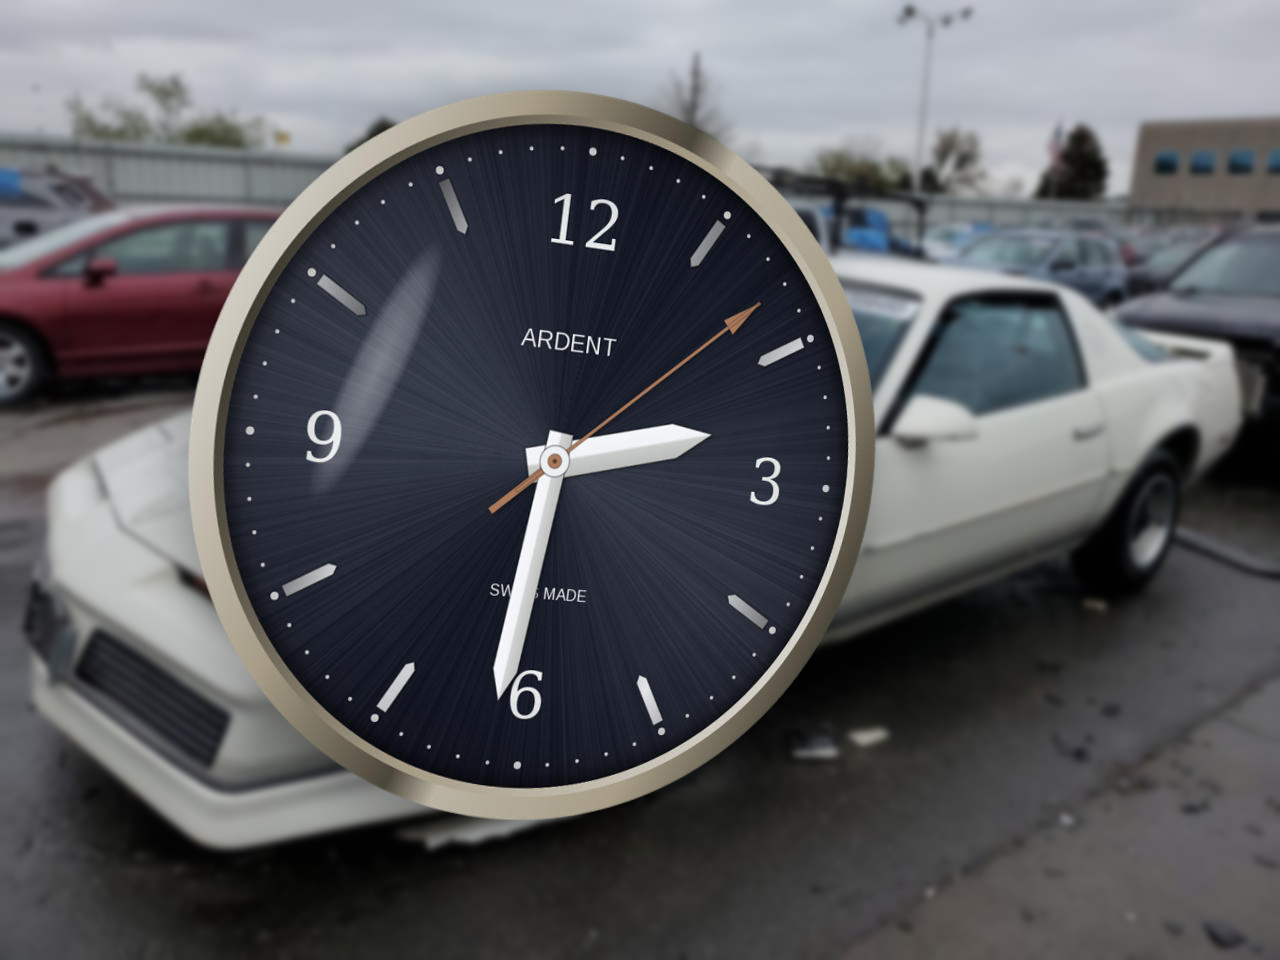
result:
2.31.08
